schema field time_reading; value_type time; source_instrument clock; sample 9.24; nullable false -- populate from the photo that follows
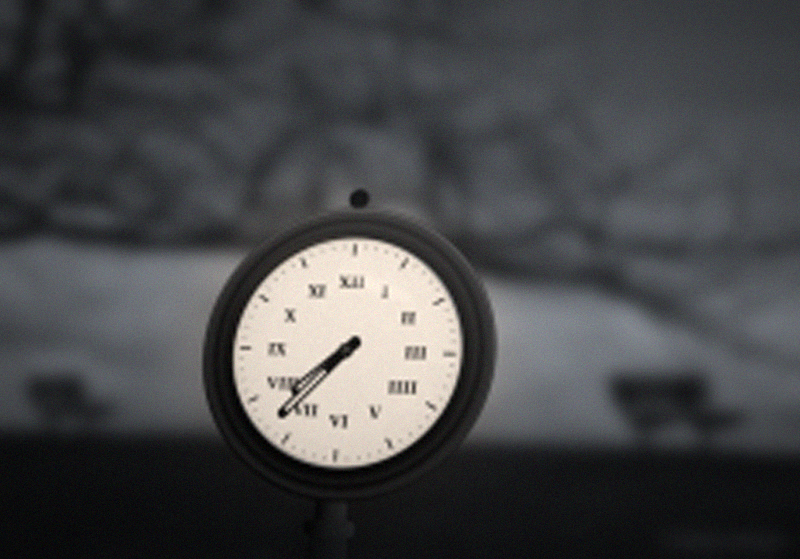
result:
7.37
